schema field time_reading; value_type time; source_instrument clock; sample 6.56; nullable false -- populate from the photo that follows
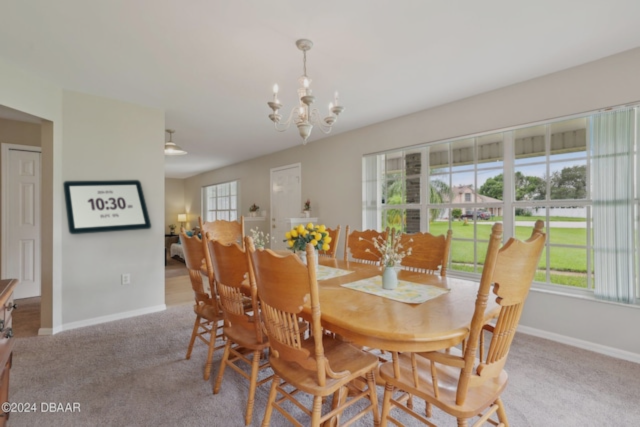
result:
10.30
